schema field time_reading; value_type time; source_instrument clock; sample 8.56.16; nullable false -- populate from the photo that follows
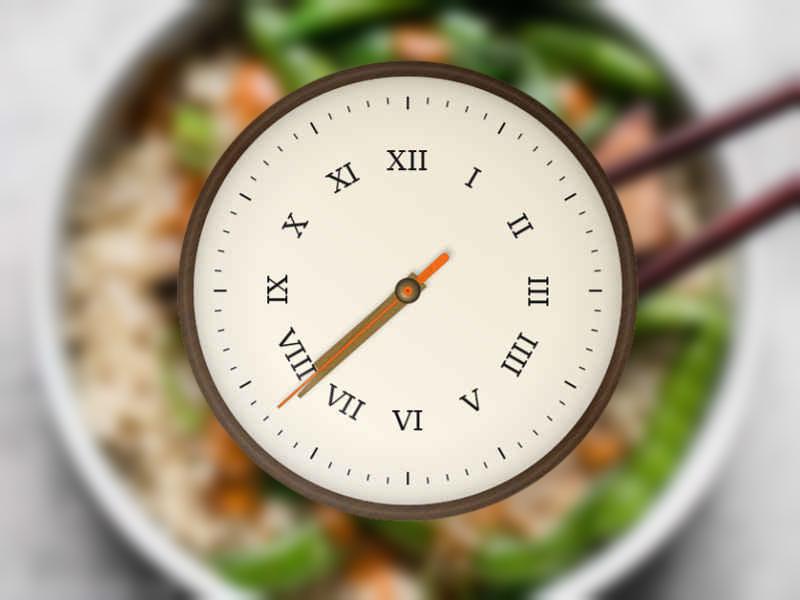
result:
7.37.38
